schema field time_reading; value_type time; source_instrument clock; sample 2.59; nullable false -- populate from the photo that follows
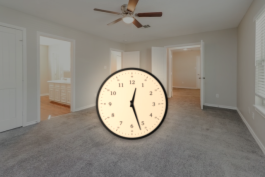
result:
12.27
